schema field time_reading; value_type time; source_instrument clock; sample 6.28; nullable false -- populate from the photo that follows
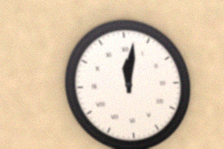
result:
12.02
